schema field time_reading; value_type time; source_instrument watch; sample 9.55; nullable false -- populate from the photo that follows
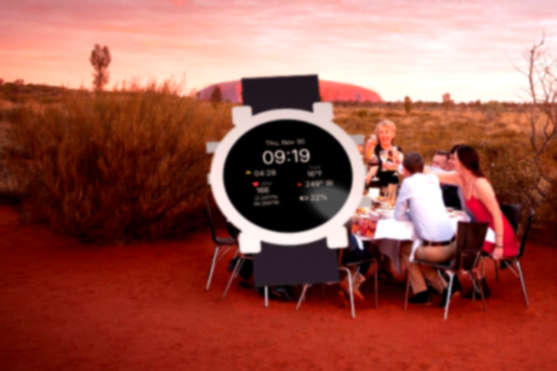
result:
9.19
